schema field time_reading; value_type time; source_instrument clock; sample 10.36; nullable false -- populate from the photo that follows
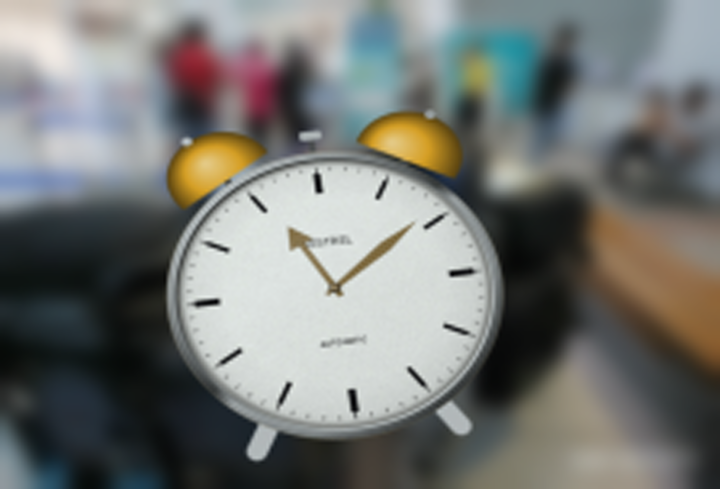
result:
11.09
